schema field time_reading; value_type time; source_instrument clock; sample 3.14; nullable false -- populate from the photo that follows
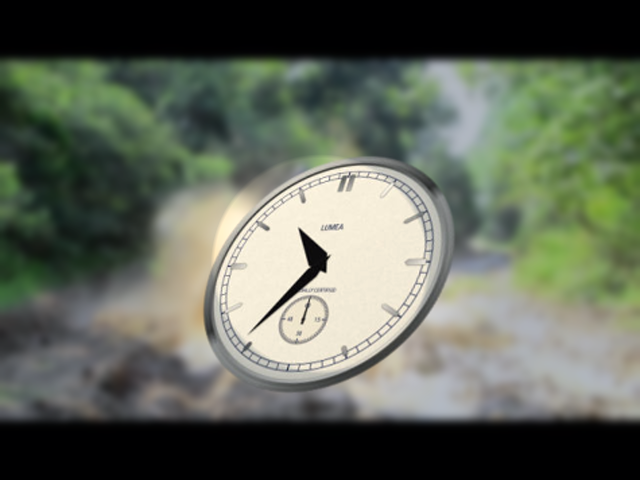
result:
10.36
